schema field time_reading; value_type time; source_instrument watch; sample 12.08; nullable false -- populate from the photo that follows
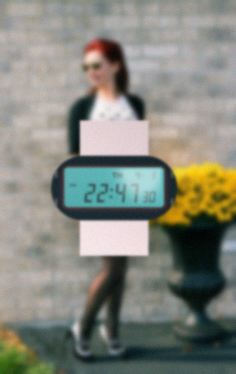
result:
22.47
